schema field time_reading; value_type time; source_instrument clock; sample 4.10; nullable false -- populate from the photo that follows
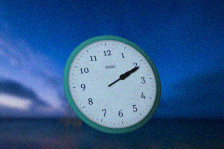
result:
2.11
